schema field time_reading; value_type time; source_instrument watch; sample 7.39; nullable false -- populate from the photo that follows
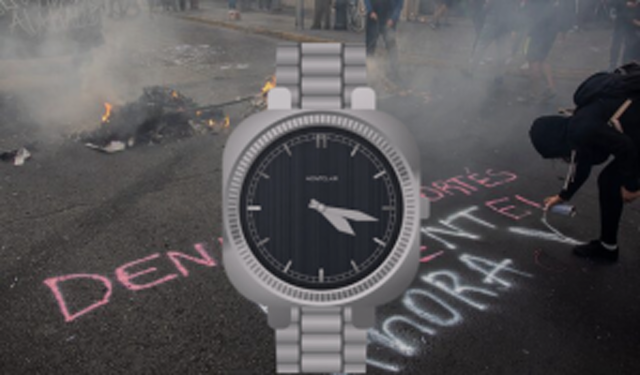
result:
4.17
